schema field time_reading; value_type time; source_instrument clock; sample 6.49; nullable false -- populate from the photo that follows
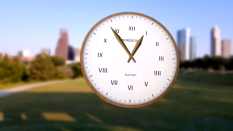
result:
12.54
